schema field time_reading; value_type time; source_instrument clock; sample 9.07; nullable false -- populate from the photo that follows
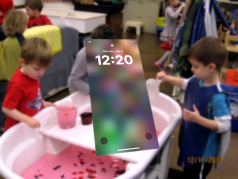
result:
12.20
